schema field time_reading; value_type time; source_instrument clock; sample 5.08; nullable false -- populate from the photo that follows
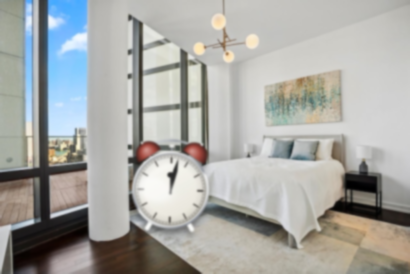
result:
12.02
